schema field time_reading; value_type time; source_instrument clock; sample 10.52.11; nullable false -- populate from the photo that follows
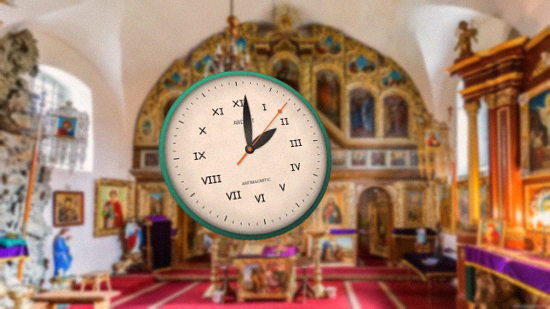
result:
2.01.08
